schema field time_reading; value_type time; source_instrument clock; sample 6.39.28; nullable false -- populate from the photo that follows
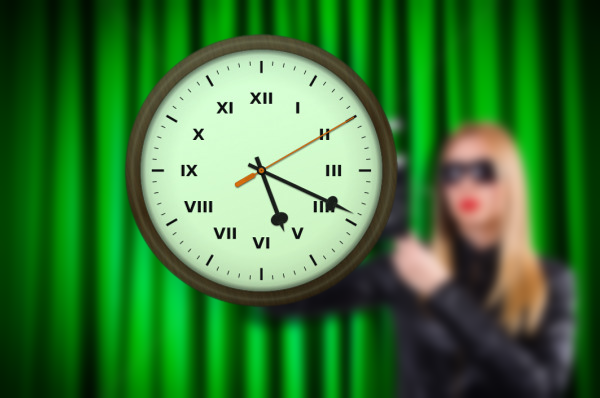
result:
5.19.10
